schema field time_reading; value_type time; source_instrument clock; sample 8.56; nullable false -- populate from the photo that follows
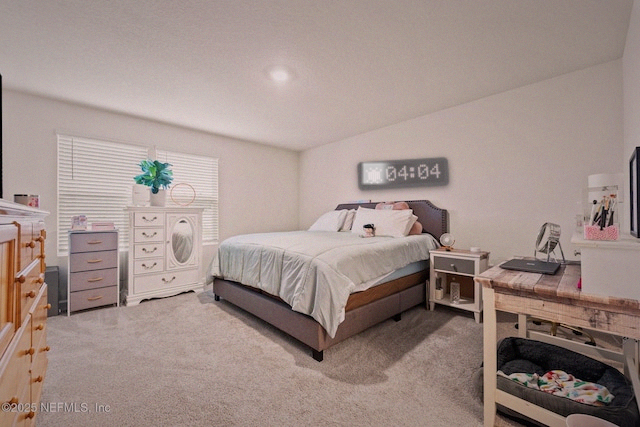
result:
4.04
